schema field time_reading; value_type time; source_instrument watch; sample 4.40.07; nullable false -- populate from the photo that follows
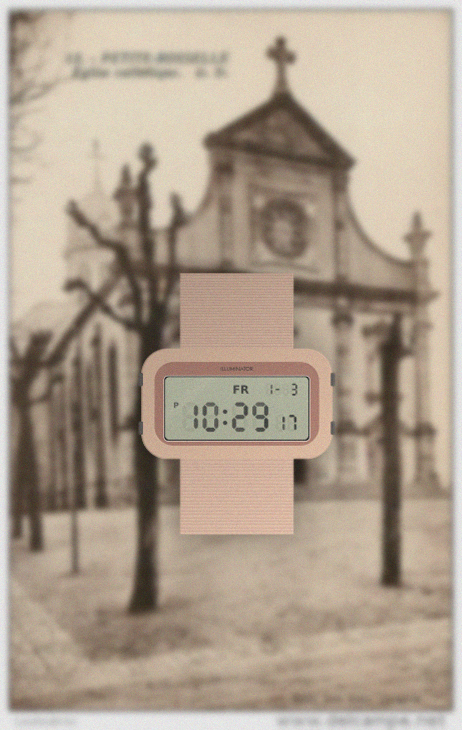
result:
10.29.17
